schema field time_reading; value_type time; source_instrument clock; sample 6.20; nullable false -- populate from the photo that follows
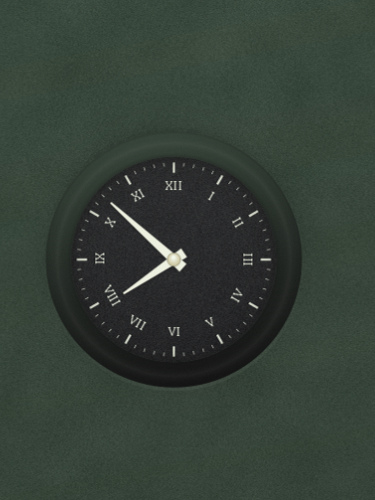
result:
7.52
